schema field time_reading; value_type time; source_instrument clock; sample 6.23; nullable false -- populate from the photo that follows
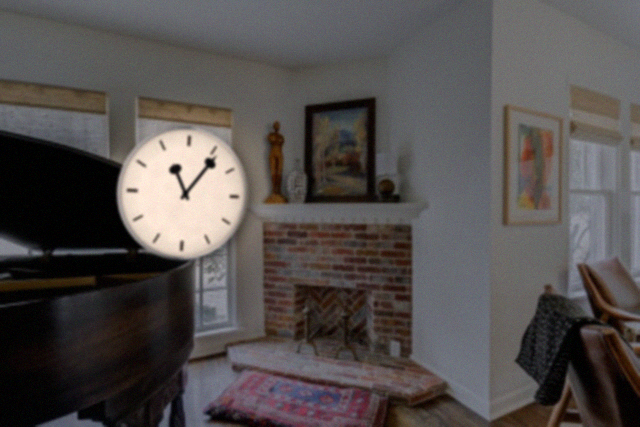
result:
11.06
